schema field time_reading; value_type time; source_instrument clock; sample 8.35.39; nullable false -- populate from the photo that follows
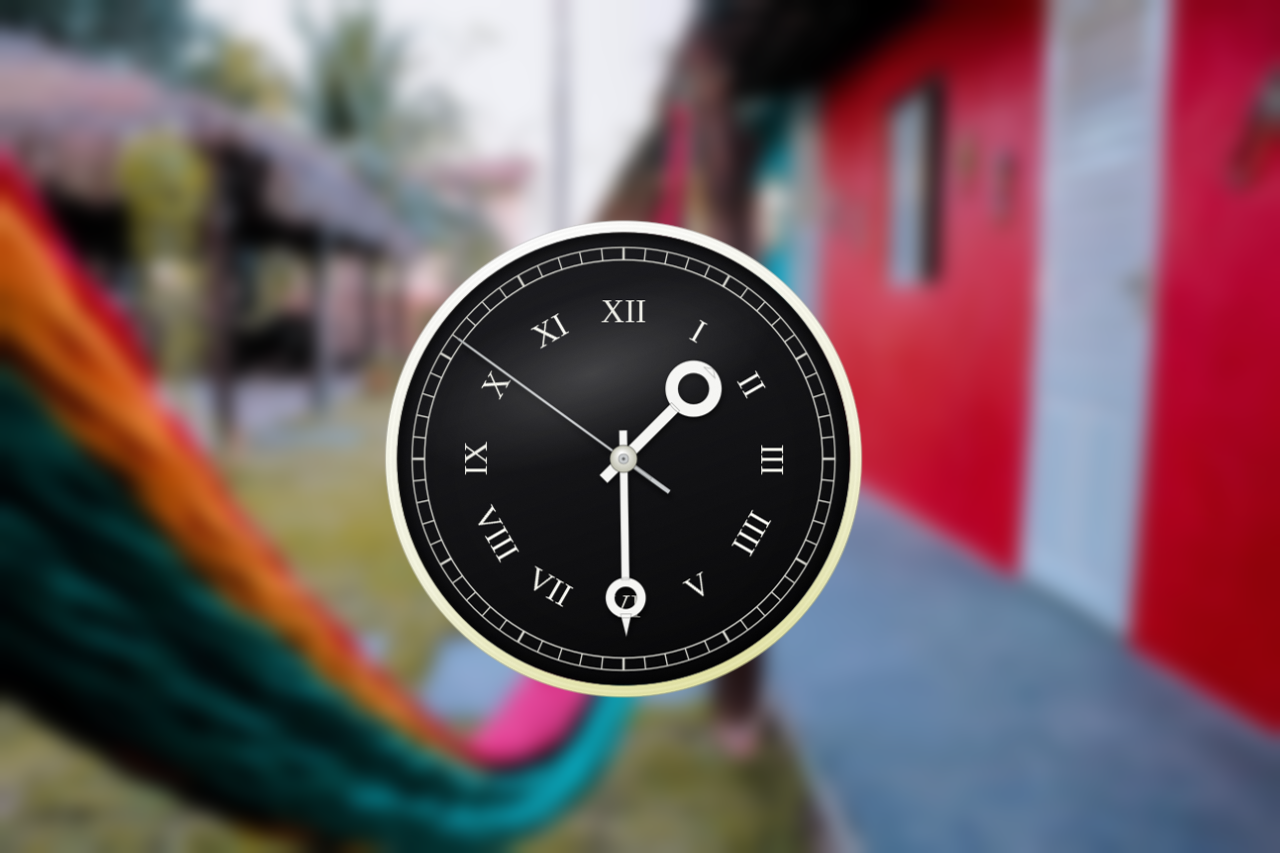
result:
1.29.51
